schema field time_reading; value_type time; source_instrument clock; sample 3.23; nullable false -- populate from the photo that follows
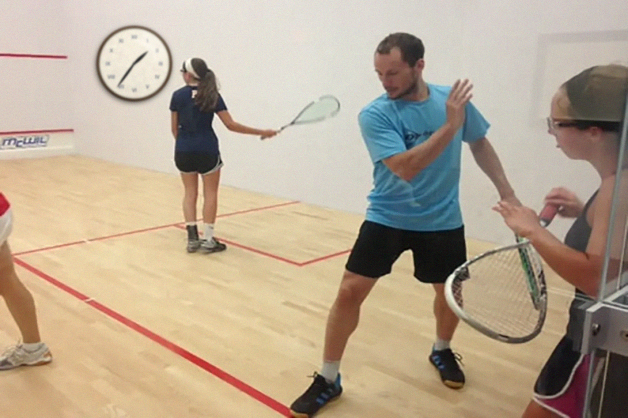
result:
1.36
